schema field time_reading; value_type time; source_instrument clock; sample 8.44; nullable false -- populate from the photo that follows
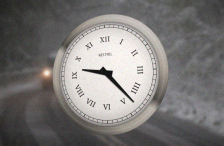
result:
9.23
